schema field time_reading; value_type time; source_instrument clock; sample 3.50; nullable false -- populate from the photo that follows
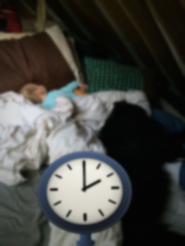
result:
2.00
